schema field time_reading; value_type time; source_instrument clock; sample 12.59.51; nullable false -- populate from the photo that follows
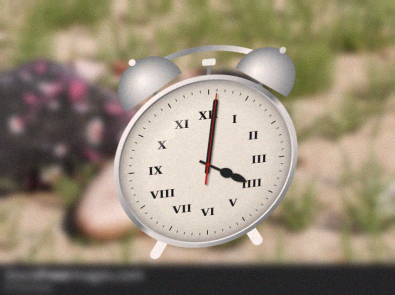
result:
4.01.01
